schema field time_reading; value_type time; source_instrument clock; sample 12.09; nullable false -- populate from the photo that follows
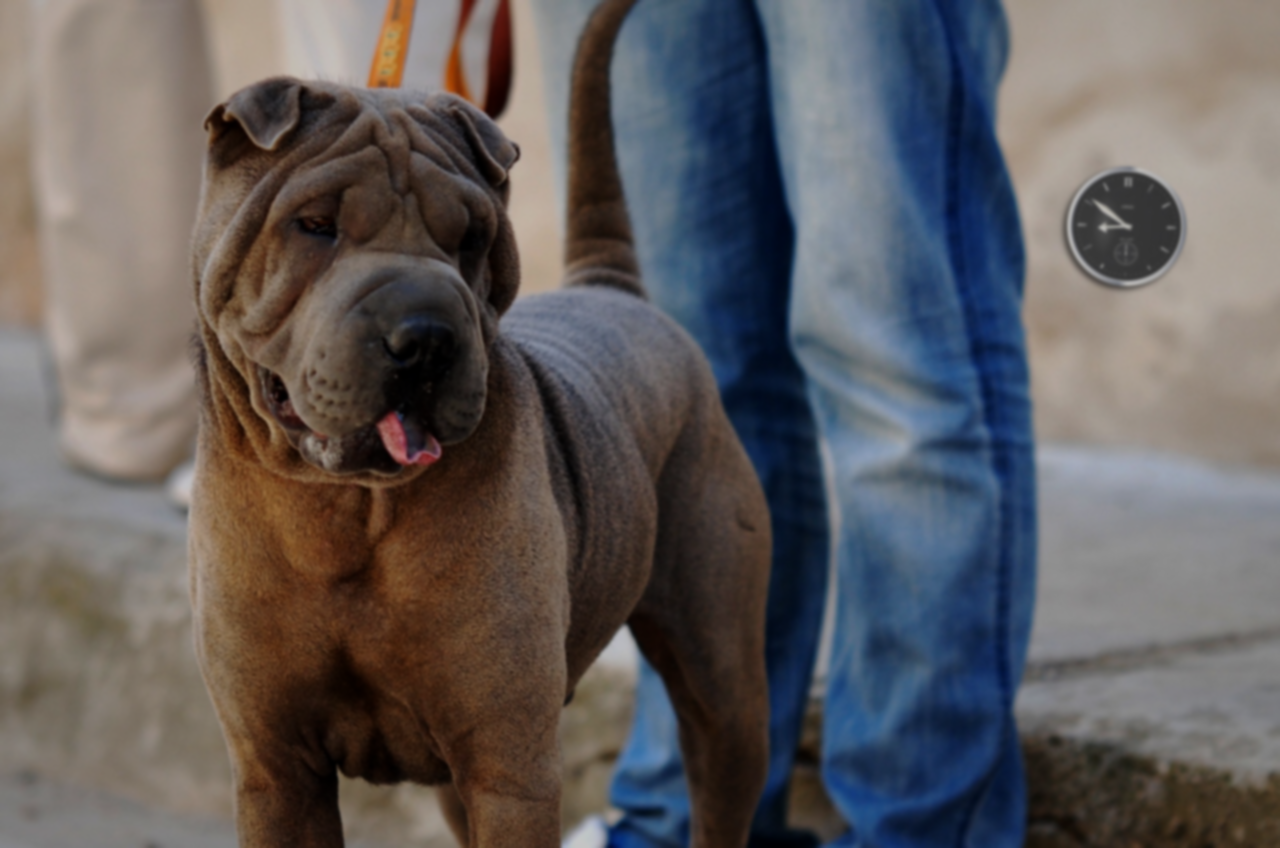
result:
8.51
